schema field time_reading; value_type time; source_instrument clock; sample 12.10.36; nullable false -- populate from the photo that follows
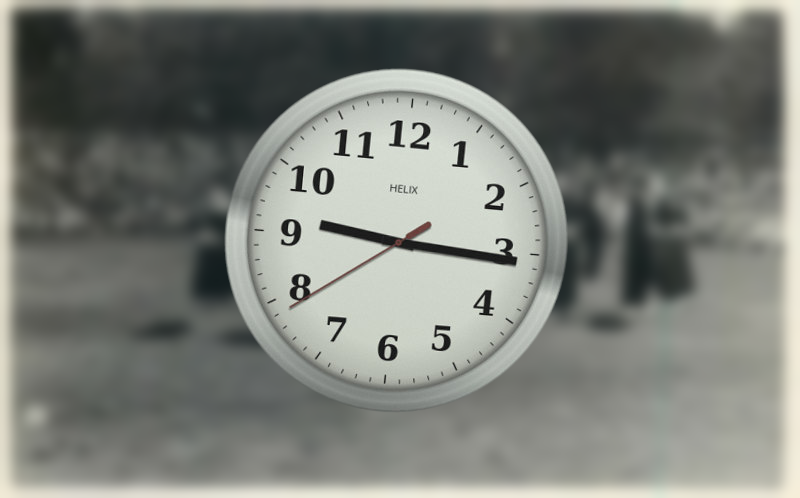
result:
9.15.39
